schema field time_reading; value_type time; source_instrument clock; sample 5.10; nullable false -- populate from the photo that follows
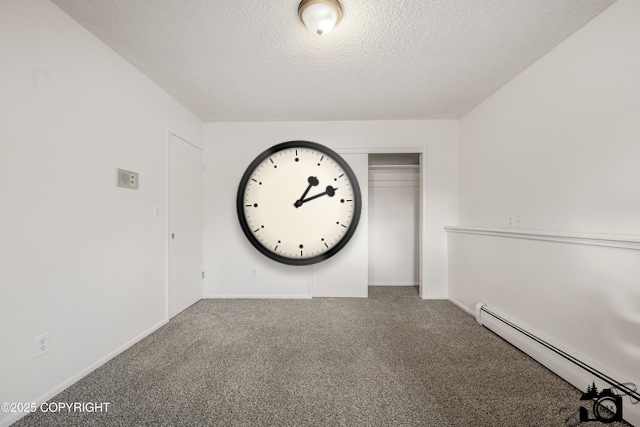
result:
1.12
